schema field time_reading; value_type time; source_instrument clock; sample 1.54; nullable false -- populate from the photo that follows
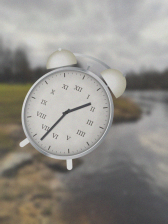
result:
1.33
